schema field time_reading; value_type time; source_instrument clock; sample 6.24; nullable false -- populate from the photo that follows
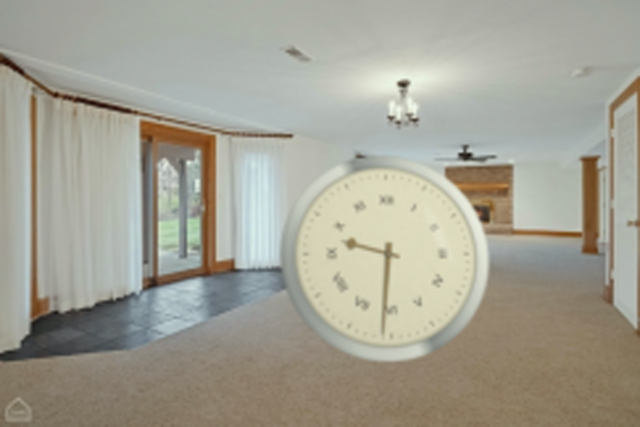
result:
9.31
